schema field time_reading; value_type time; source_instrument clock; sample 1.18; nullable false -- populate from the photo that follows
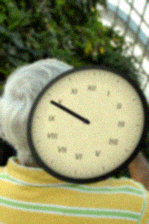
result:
9.49
